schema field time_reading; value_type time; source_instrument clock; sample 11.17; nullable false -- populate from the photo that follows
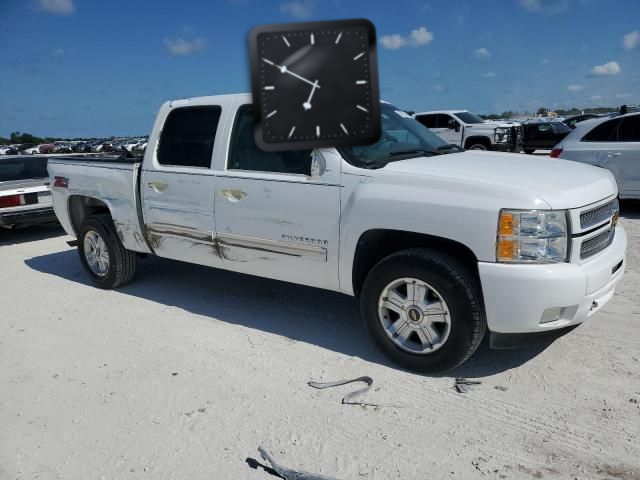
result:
6.50
